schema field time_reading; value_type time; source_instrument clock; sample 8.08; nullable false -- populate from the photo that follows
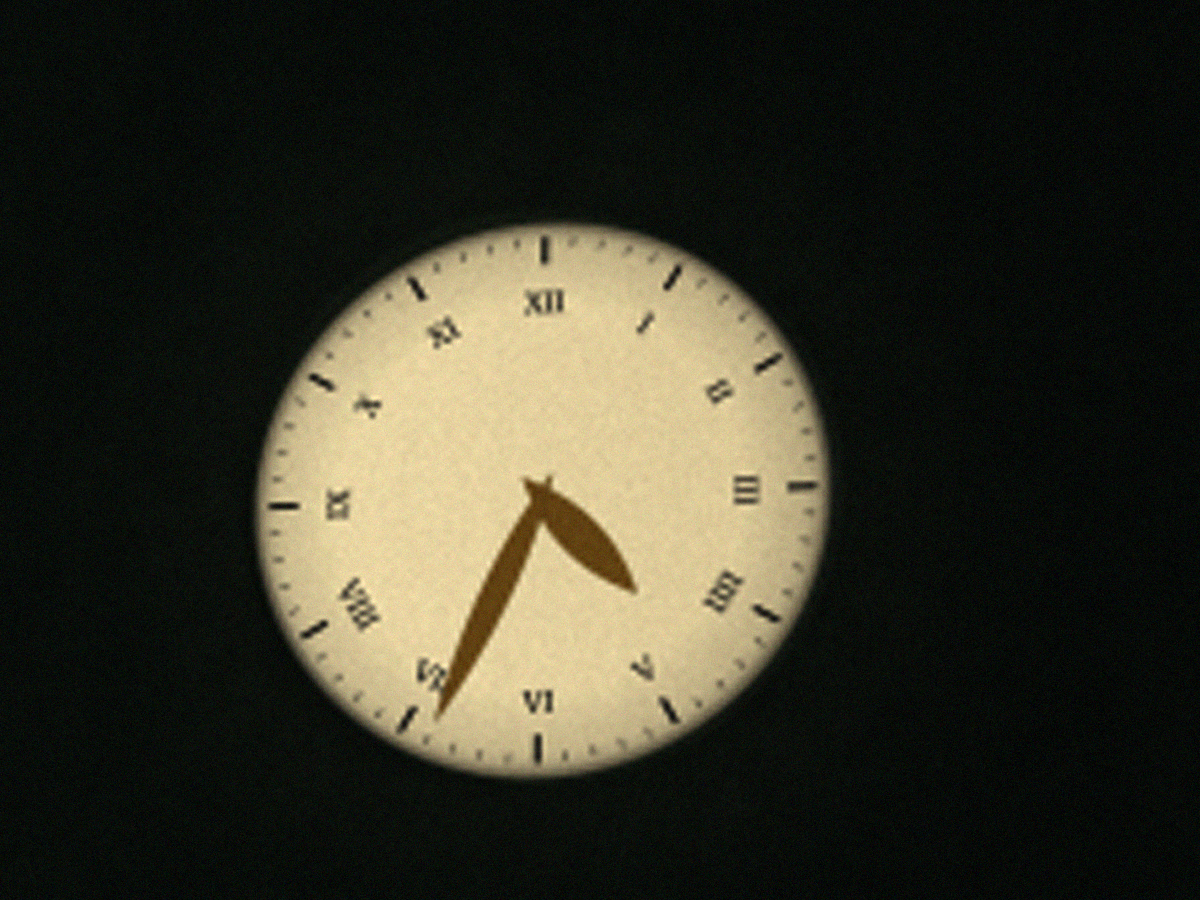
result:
4.34
